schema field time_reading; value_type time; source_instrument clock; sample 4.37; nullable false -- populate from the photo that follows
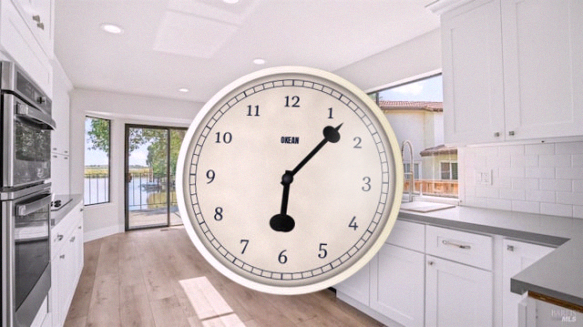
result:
6.07
